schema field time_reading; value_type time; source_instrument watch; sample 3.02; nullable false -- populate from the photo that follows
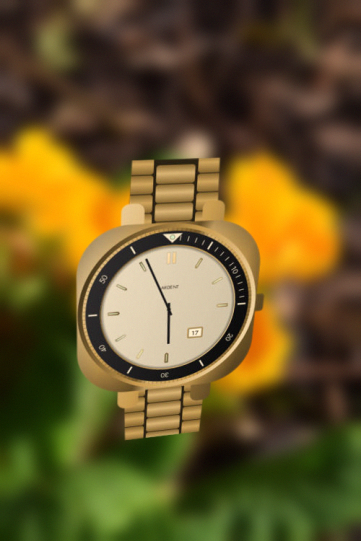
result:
5.56
